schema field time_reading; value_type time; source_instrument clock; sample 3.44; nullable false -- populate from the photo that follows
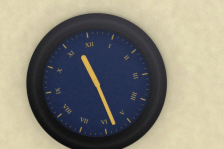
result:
11.28
